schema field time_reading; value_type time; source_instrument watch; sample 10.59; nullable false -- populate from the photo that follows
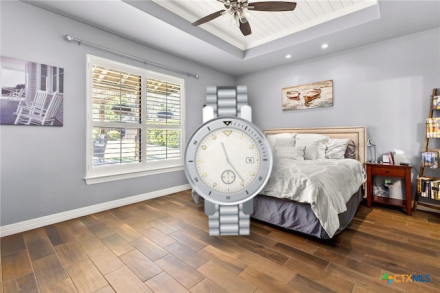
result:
11.24
